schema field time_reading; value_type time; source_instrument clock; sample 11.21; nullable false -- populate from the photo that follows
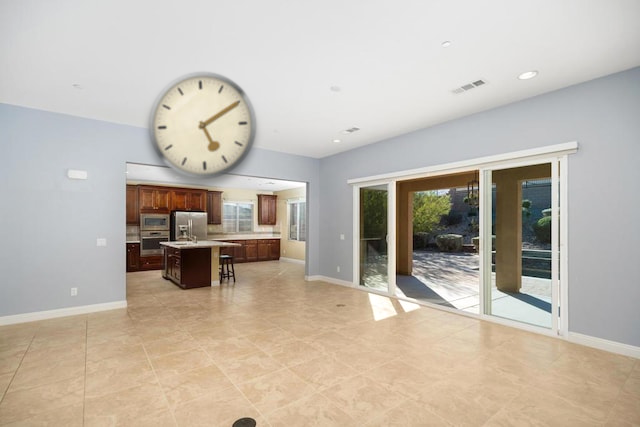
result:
5.10
